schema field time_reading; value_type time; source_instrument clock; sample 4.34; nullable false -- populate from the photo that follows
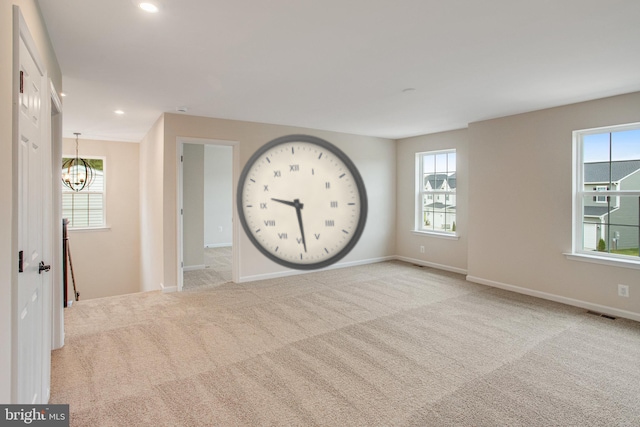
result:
9.29
